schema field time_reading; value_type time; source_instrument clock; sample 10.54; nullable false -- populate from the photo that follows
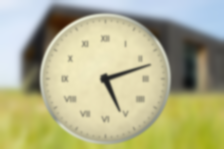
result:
5.12
